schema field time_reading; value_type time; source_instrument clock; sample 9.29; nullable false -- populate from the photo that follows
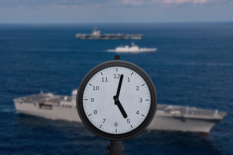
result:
5.02
